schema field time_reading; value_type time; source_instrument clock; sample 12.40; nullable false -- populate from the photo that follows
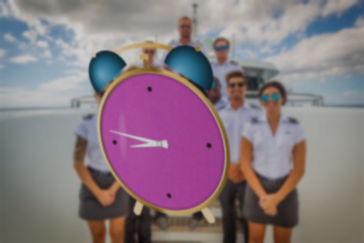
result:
8.47
